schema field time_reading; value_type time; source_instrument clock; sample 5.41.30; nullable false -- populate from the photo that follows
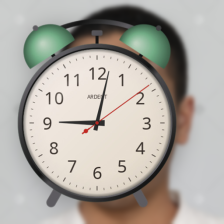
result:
9.02.09
